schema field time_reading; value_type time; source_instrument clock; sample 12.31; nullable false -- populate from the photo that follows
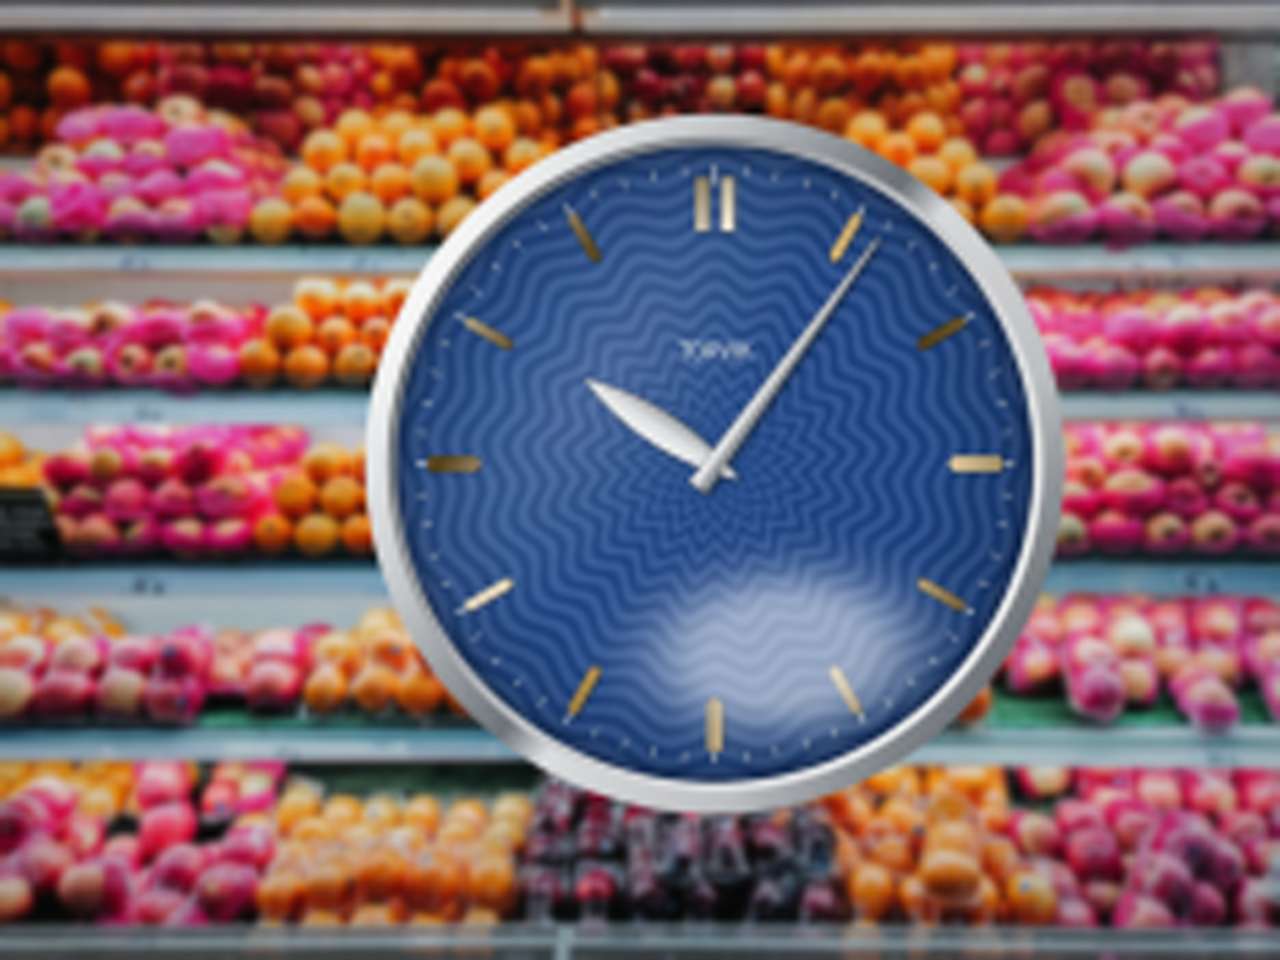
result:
10.06
